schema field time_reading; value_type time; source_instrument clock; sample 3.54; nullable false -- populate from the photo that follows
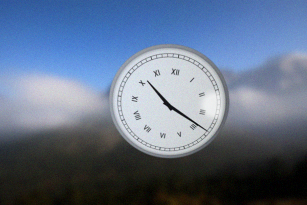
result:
10.19
